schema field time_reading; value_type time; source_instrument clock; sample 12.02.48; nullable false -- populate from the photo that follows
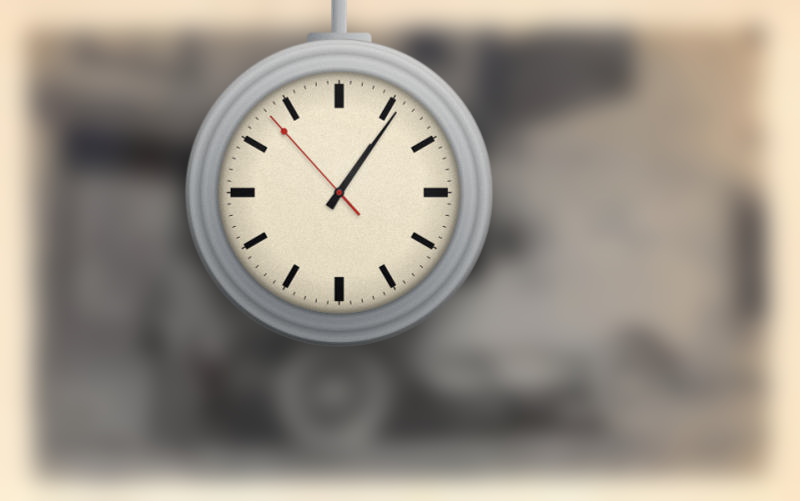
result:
1.05.53
